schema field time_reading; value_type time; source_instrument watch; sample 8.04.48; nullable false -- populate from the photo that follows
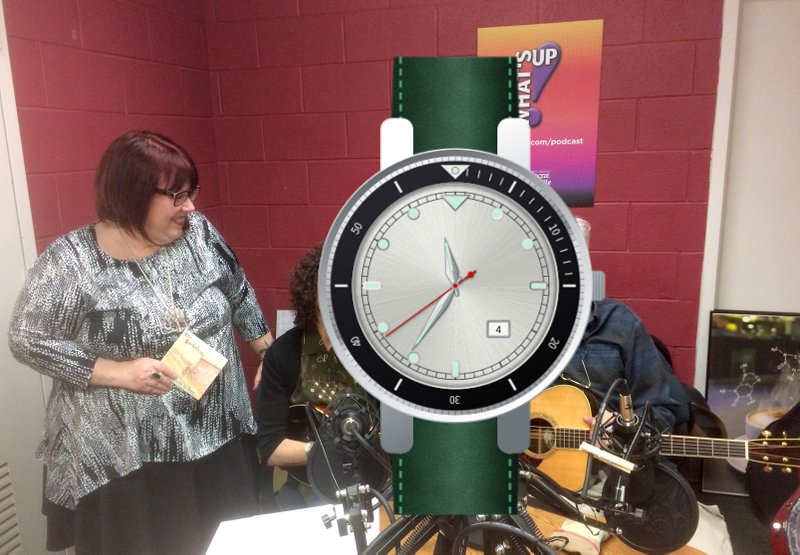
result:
11.35.39
